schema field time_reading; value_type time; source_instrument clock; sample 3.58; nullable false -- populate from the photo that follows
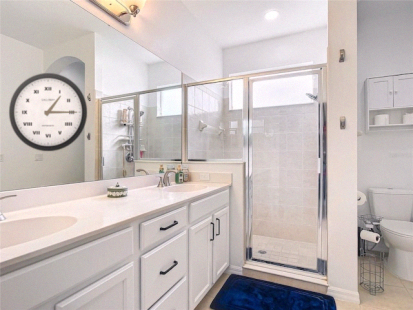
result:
1.15
